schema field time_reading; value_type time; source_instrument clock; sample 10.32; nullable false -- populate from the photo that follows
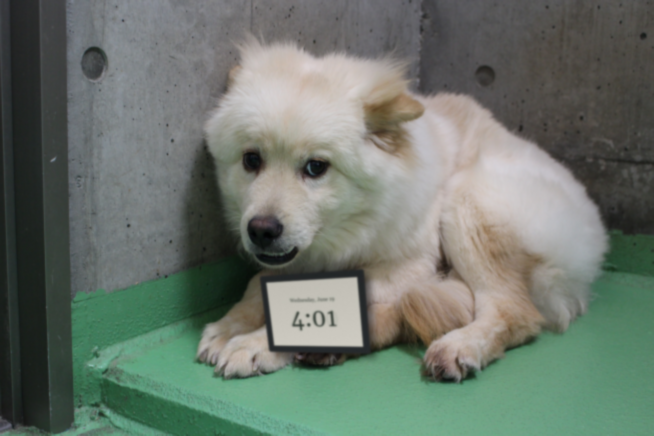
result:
4.01
